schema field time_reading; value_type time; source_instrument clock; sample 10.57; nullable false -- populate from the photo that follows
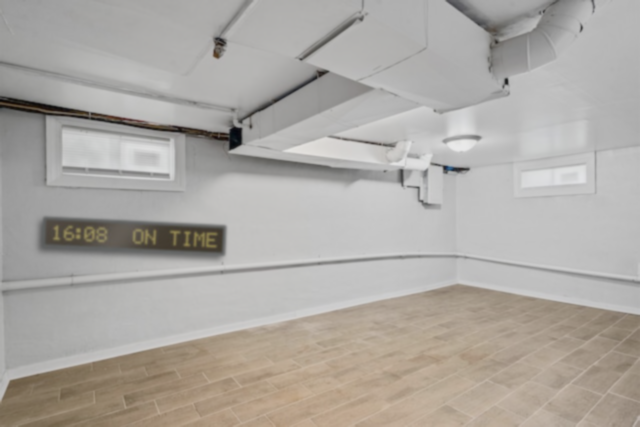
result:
16.08
